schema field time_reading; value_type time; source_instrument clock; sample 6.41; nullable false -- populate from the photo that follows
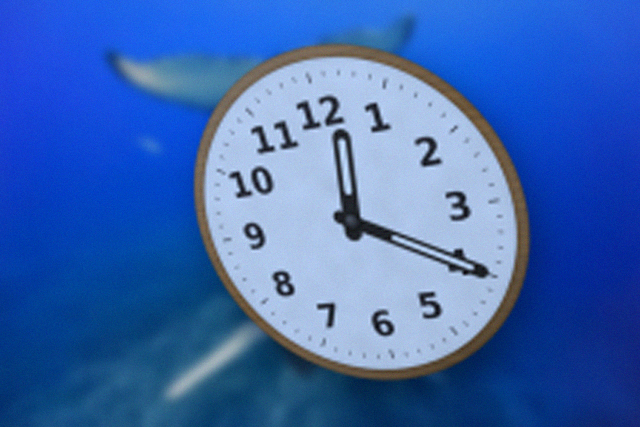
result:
12.20
